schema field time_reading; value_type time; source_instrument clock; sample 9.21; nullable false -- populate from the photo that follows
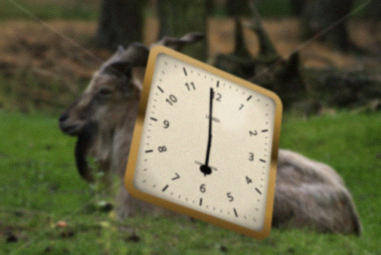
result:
5.59
